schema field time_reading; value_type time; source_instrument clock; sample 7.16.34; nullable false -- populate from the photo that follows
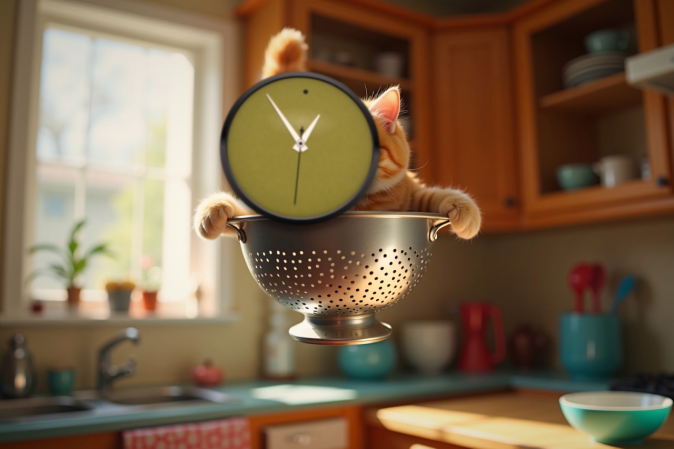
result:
12.53.30
